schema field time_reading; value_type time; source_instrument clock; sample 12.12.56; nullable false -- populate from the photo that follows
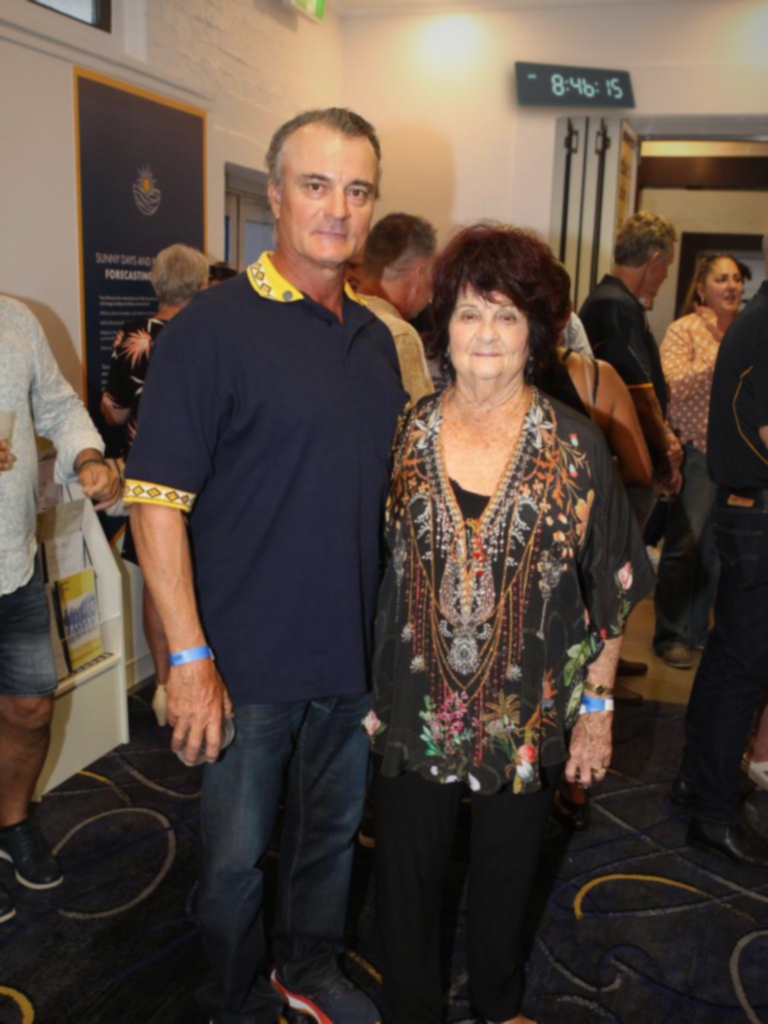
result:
8.46.15
